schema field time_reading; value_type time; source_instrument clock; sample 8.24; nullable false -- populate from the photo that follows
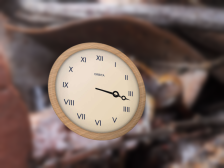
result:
3.17
